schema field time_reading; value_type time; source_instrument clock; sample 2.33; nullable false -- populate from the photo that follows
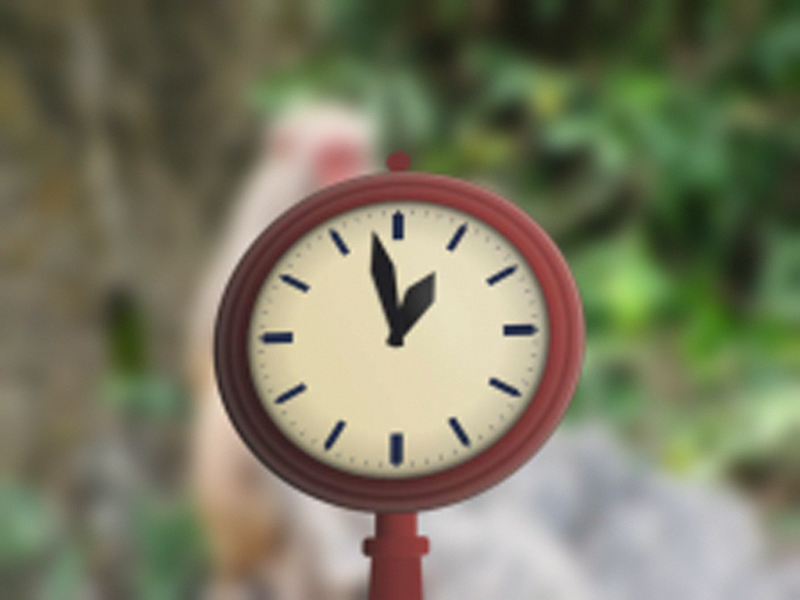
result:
12.58
